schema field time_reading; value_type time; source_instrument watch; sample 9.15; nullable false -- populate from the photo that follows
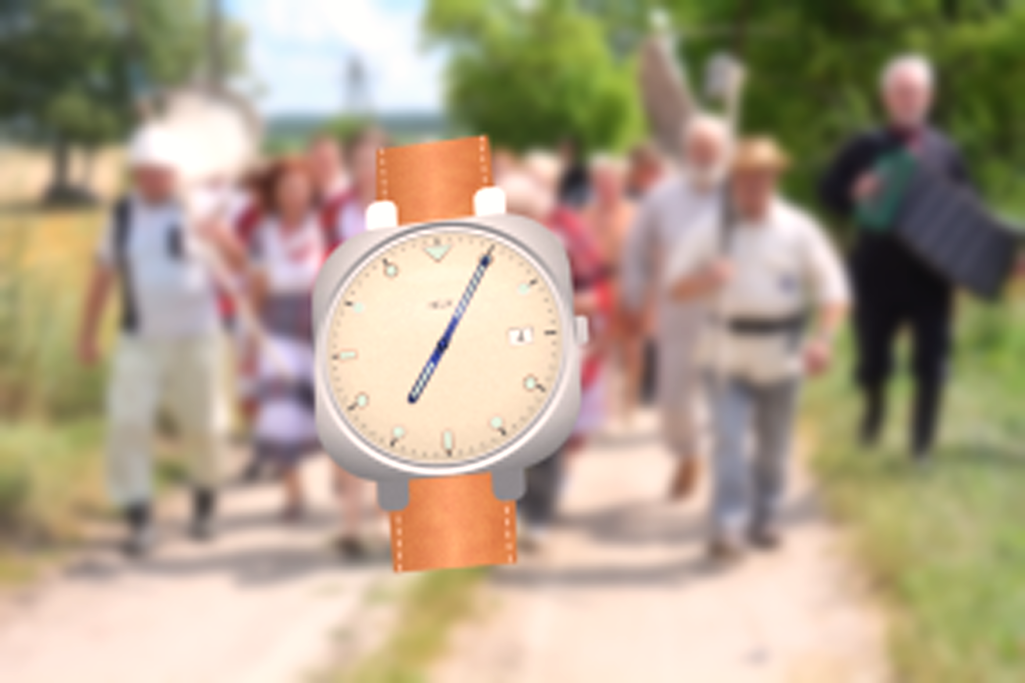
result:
7.05
